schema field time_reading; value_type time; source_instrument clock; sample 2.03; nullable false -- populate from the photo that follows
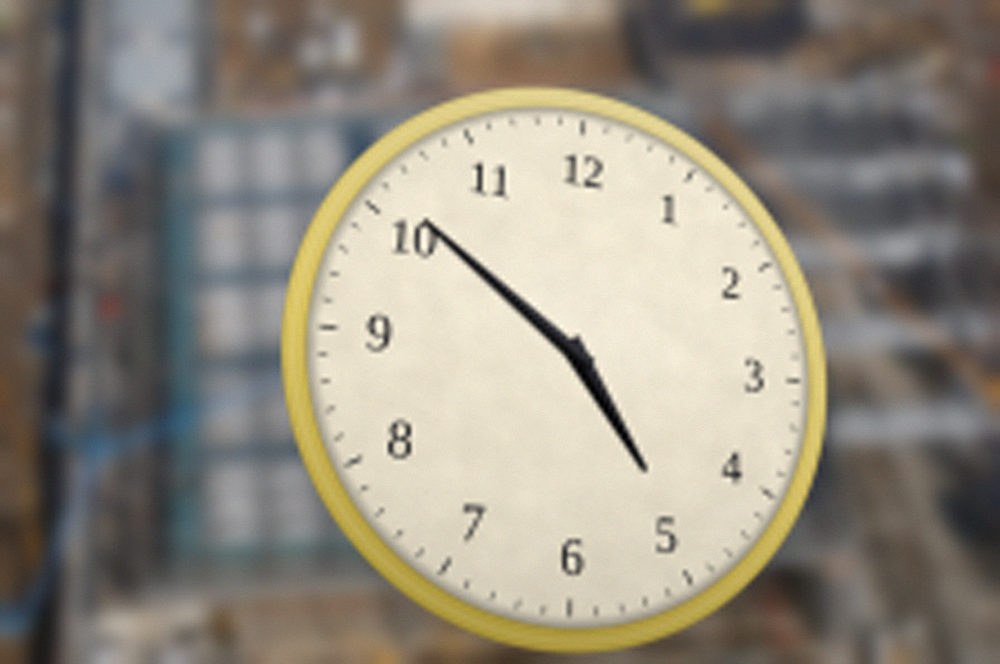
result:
4.51
